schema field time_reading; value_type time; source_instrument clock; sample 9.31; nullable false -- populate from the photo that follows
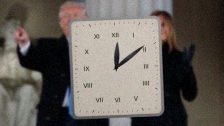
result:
12.09
